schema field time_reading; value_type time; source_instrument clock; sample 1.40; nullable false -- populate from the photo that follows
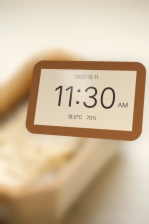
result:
11.30
